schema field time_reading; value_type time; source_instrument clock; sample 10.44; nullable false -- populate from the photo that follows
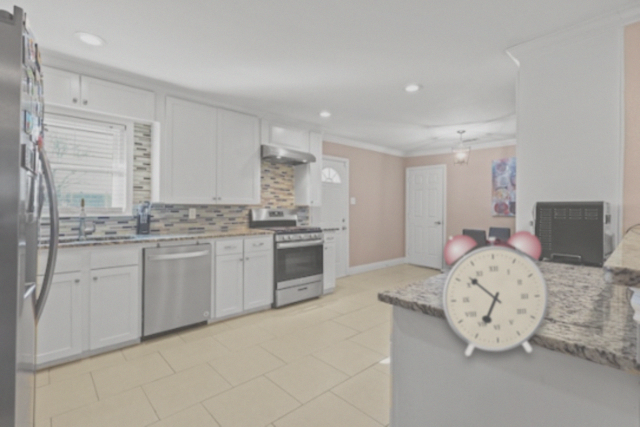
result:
6.52
